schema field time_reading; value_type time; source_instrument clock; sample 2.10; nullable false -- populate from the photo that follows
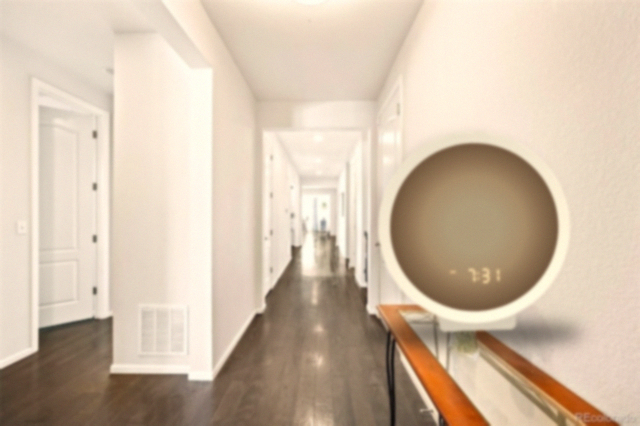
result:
7.31
